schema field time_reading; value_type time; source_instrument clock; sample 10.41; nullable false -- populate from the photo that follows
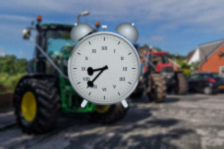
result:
8.37
